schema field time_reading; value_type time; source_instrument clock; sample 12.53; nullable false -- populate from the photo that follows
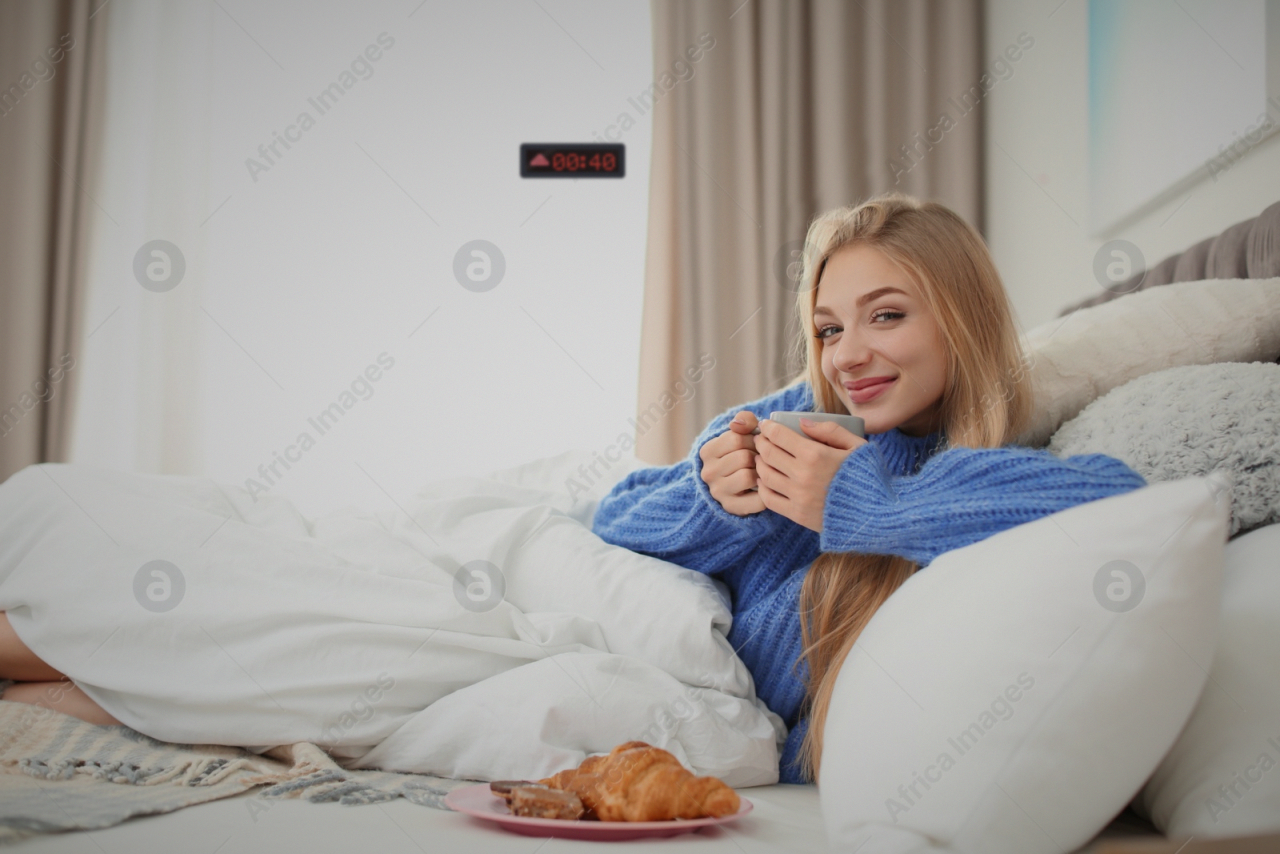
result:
0.40
